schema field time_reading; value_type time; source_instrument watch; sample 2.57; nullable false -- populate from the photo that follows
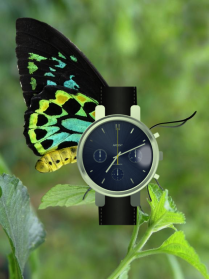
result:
7.11
